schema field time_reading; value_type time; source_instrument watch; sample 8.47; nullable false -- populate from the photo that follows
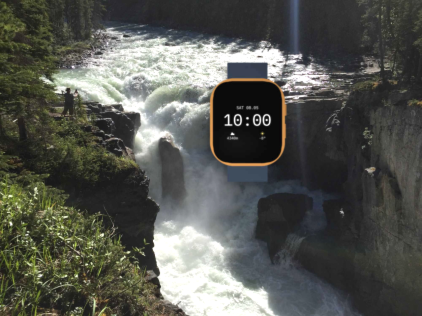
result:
10.00
